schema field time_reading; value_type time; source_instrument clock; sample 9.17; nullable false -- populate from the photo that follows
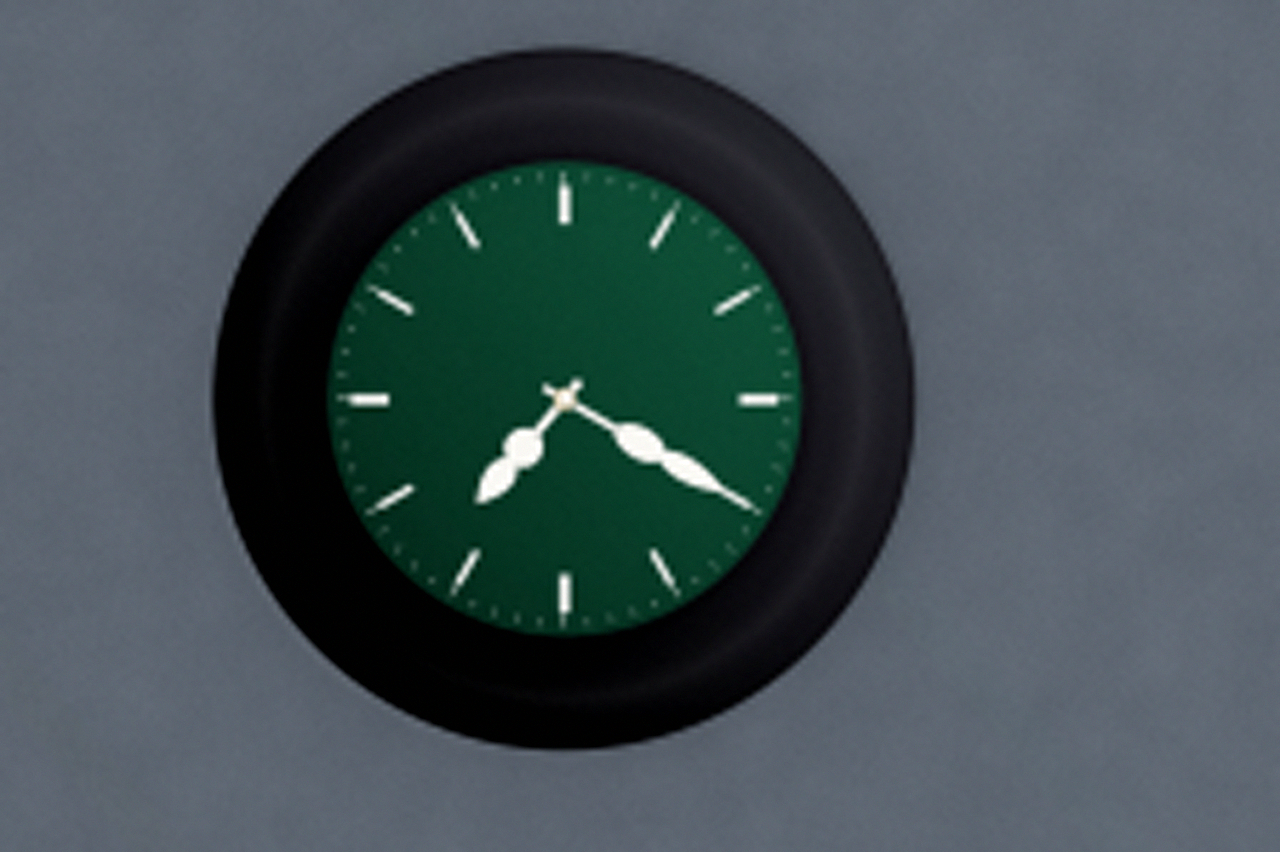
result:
7.20
